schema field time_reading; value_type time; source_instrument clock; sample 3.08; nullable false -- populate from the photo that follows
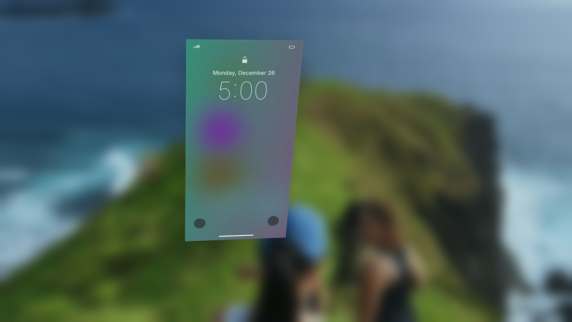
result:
5.00
